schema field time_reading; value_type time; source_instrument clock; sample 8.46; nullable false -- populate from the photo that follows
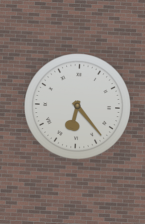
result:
6.23
